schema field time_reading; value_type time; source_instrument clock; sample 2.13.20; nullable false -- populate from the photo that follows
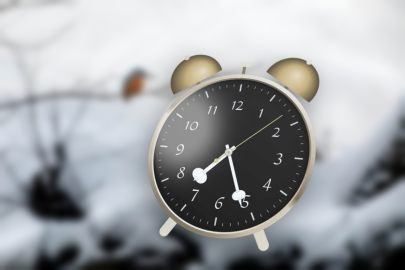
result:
7.26.08
